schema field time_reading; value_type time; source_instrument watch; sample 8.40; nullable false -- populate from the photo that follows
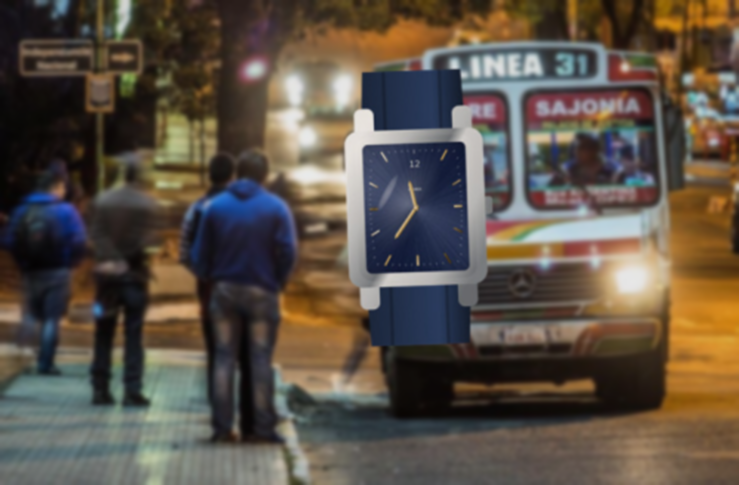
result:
11.36
